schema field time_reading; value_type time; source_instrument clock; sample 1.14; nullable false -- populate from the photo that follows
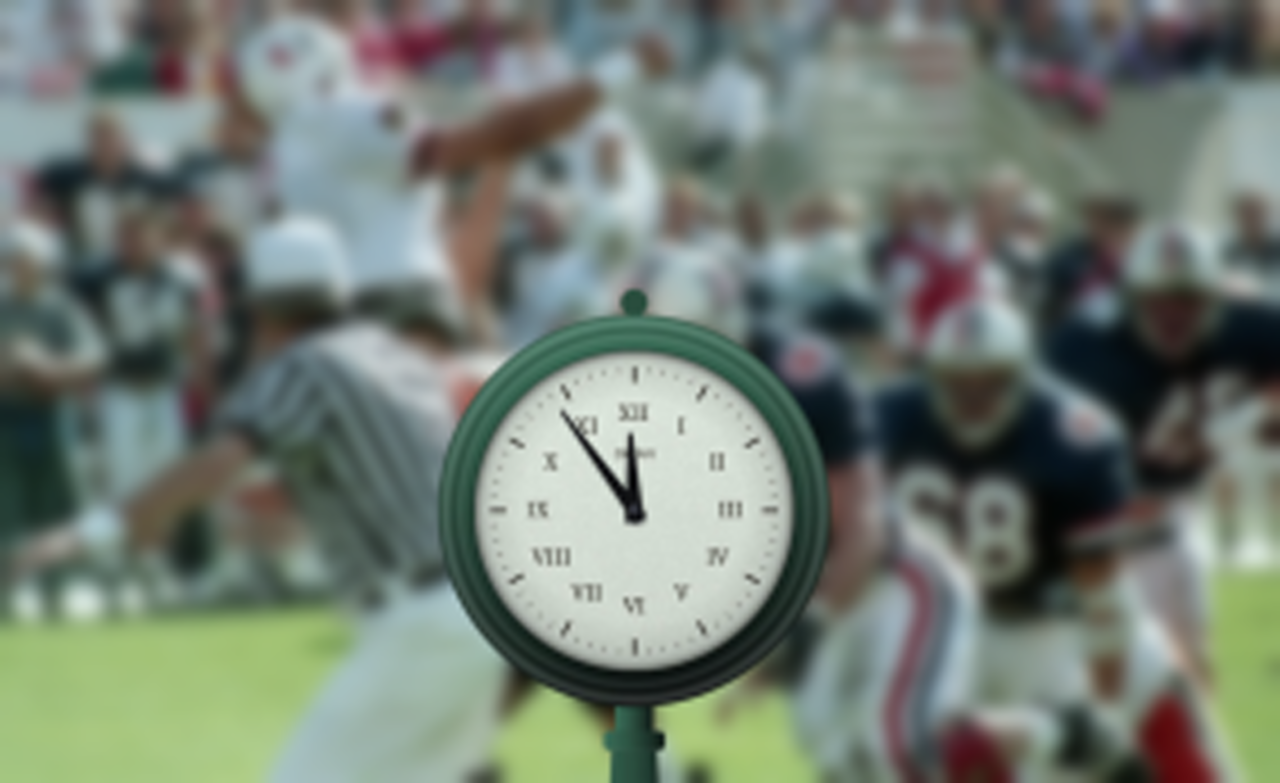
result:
11.54
